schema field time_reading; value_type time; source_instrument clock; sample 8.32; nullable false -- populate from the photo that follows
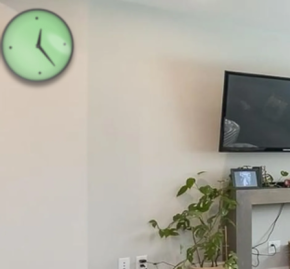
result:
12.24
